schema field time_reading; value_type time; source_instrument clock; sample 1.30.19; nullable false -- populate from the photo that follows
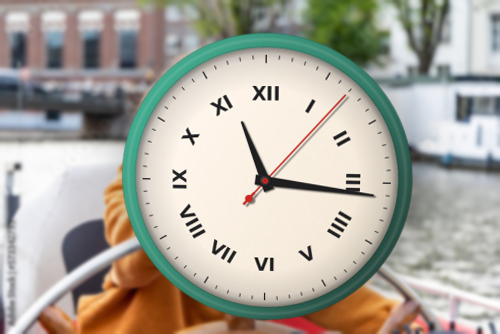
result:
11.16.07
